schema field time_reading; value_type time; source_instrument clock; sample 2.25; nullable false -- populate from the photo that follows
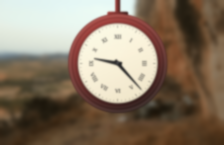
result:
9.23
